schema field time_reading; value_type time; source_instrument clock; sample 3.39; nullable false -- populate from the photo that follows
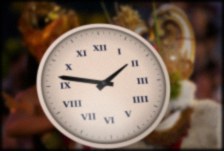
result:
1.47
